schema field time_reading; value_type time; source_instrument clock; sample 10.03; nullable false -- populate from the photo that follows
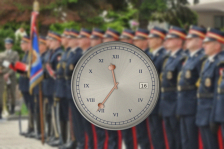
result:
11.36
